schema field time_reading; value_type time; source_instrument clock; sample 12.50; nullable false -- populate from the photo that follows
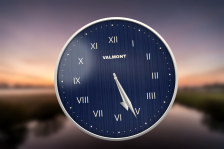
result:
5.26
